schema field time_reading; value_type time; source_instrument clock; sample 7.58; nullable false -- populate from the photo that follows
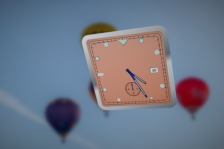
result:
4.26
